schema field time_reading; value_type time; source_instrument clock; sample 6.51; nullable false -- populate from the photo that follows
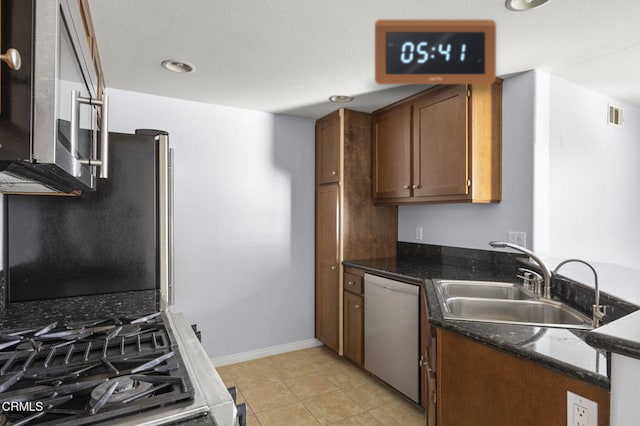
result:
5.41
